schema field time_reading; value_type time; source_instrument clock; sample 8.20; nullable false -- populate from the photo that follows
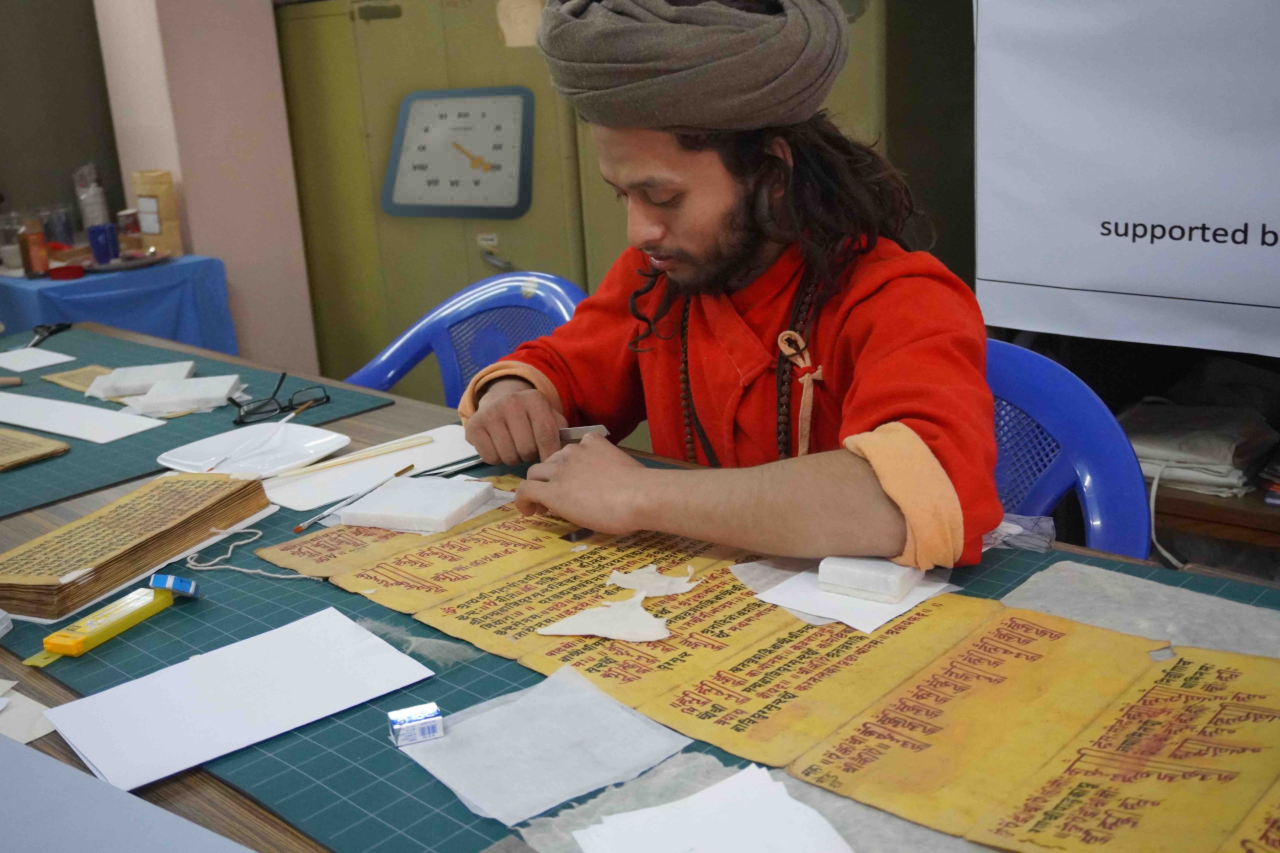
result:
4.21
